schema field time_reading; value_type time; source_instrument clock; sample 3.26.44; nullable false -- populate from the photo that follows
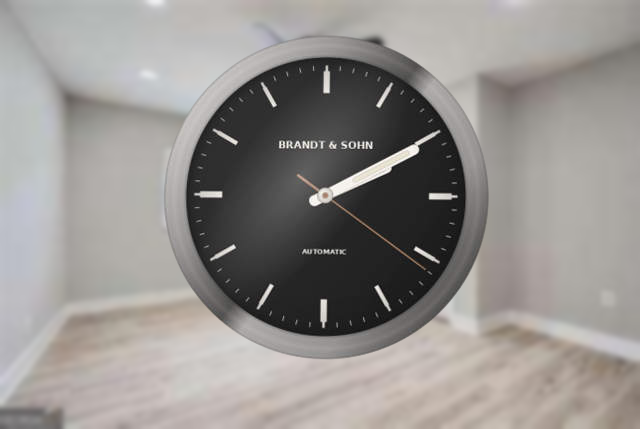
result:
2.10.21
